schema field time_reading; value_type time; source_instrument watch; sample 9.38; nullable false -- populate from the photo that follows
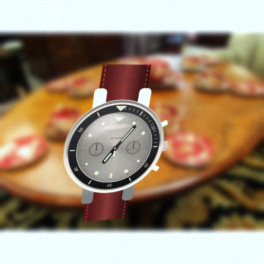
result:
7.06
